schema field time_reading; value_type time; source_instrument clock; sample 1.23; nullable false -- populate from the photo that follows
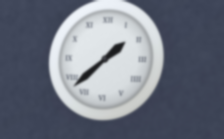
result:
1.38
